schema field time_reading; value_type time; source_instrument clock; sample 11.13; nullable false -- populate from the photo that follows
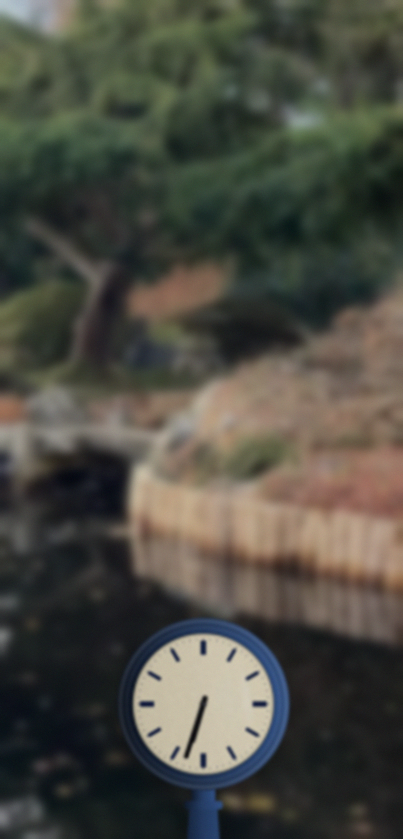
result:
6.33
